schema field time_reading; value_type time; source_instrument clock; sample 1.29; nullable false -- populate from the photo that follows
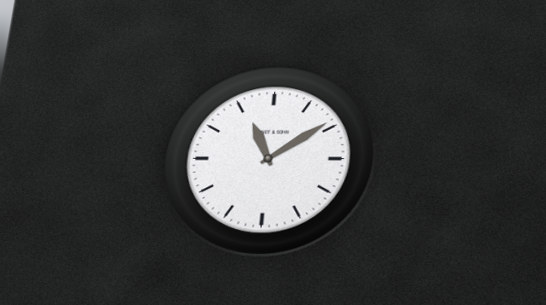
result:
11.09
